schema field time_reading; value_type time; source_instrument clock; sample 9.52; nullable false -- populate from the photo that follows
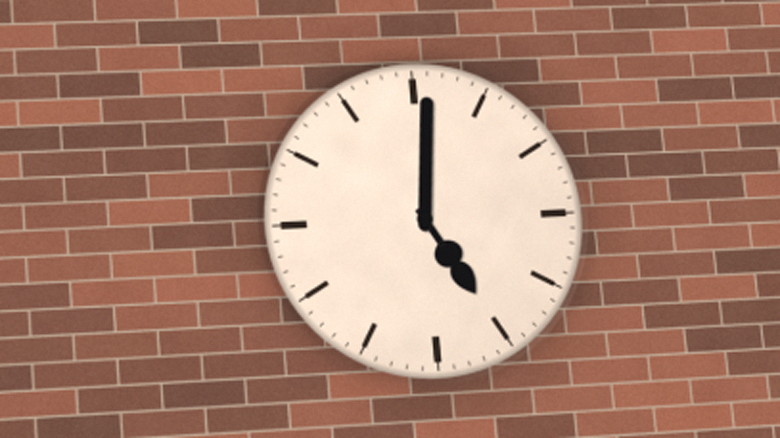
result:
5.01
